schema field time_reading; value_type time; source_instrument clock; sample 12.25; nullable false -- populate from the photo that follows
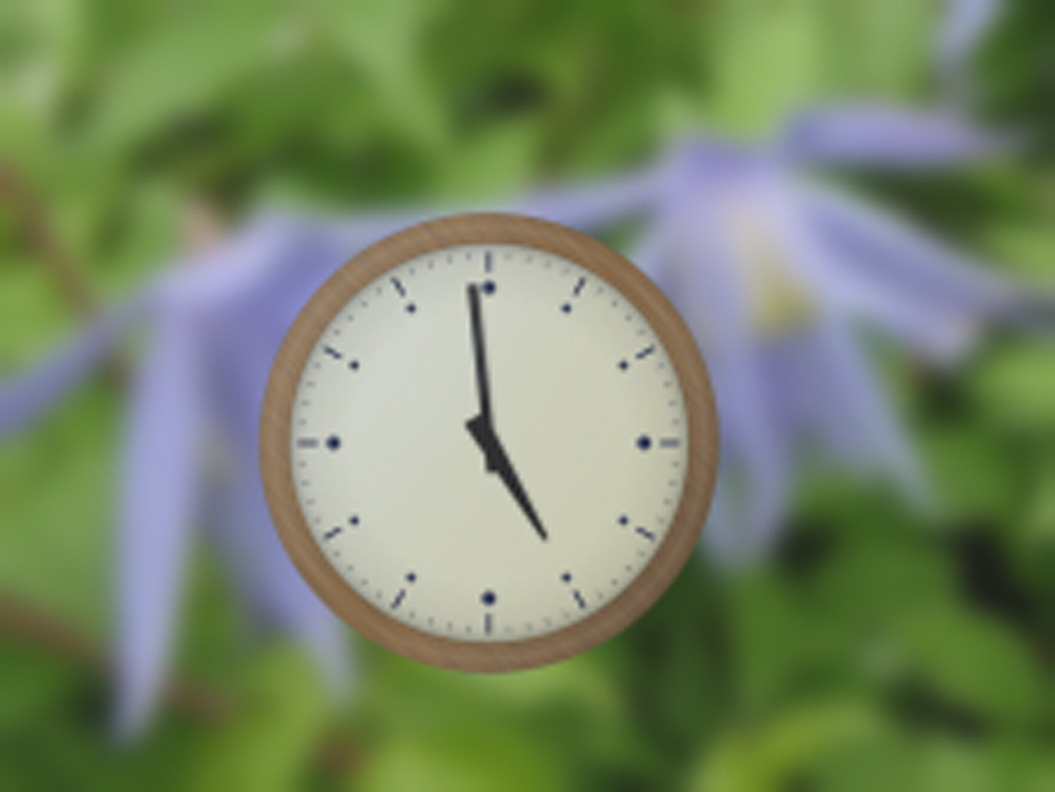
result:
4.59
